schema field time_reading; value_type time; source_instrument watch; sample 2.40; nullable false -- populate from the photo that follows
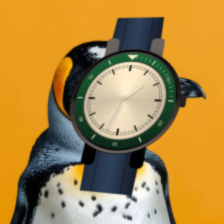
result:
1.33
